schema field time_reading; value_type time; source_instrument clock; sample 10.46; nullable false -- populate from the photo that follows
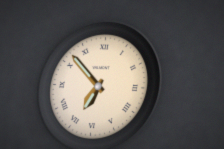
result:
6.52
